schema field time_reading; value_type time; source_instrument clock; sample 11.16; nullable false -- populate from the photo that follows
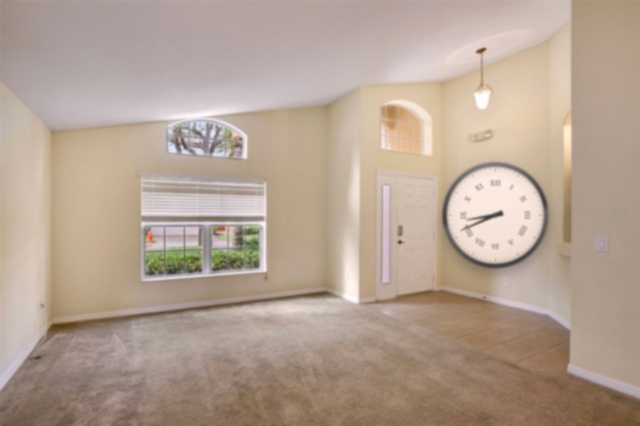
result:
8.41
